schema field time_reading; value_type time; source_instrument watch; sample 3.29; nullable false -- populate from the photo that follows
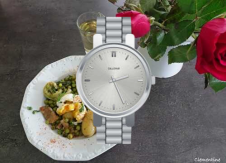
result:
2.26
